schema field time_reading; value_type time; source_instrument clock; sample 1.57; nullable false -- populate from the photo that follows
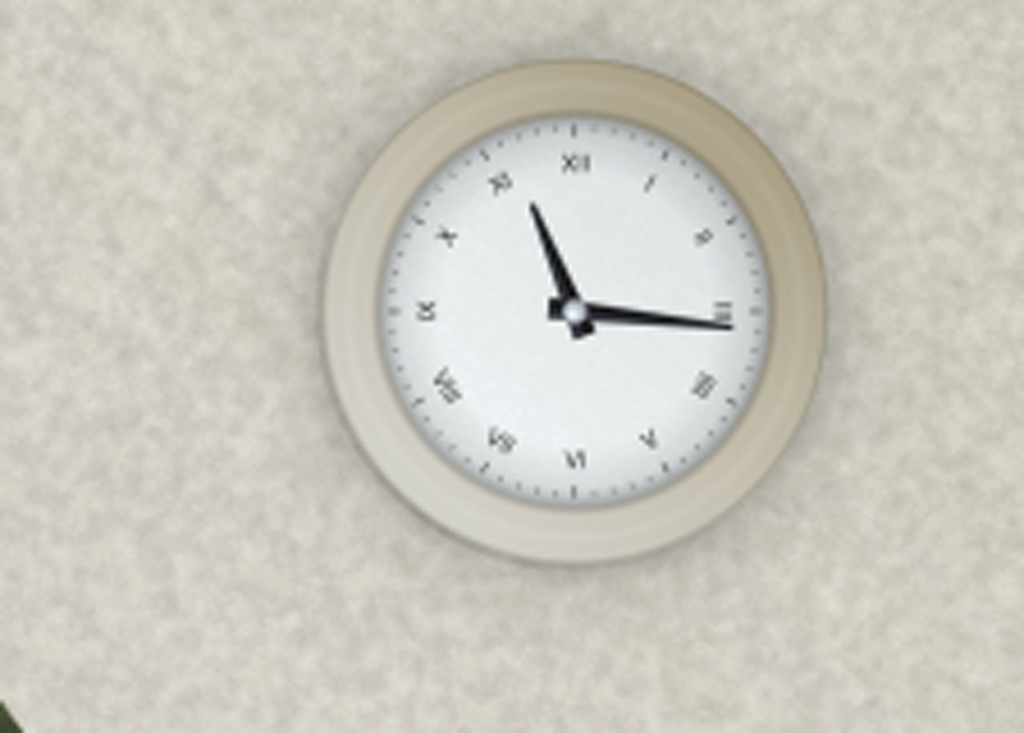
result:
11.16
